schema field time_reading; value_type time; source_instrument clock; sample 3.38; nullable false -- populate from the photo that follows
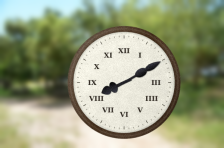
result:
8.10
